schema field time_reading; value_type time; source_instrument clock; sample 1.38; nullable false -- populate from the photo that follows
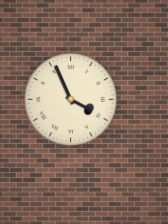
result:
3.56
